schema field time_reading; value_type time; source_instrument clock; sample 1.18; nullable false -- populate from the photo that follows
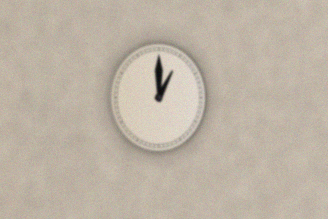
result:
1.00
